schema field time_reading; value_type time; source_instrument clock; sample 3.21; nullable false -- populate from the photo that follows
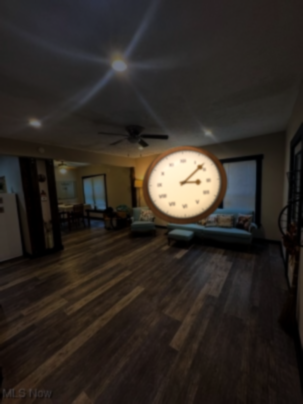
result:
3.08
